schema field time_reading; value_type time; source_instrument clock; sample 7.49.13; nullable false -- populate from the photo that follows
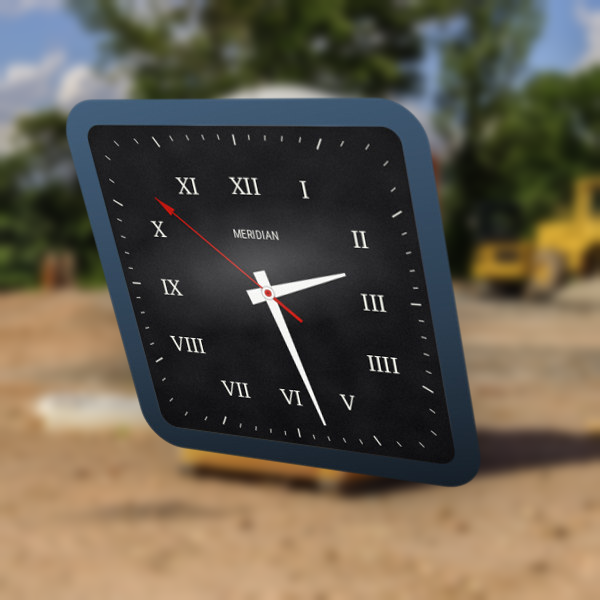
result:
2.27.52
